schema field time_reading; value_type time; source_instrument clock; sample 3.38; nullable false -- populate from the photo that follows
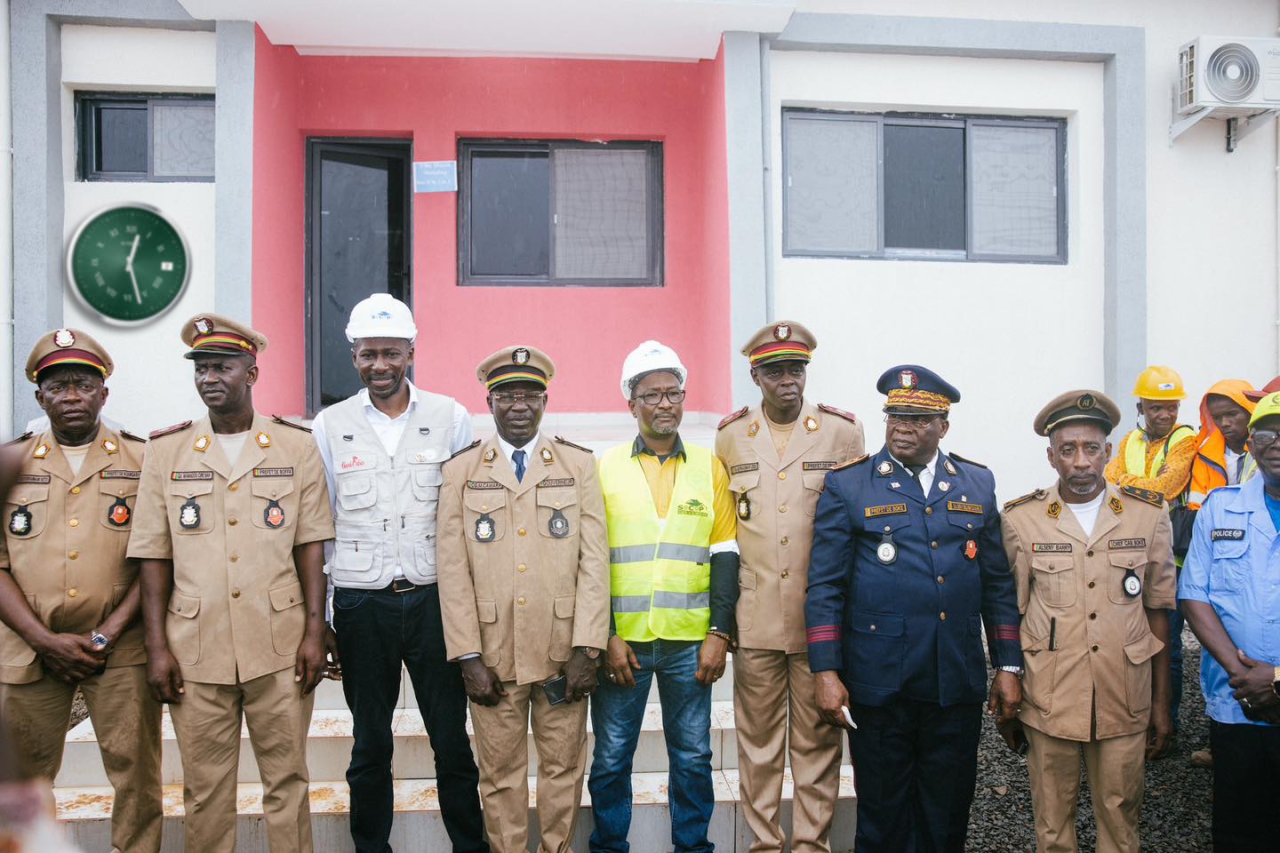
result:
12.27
